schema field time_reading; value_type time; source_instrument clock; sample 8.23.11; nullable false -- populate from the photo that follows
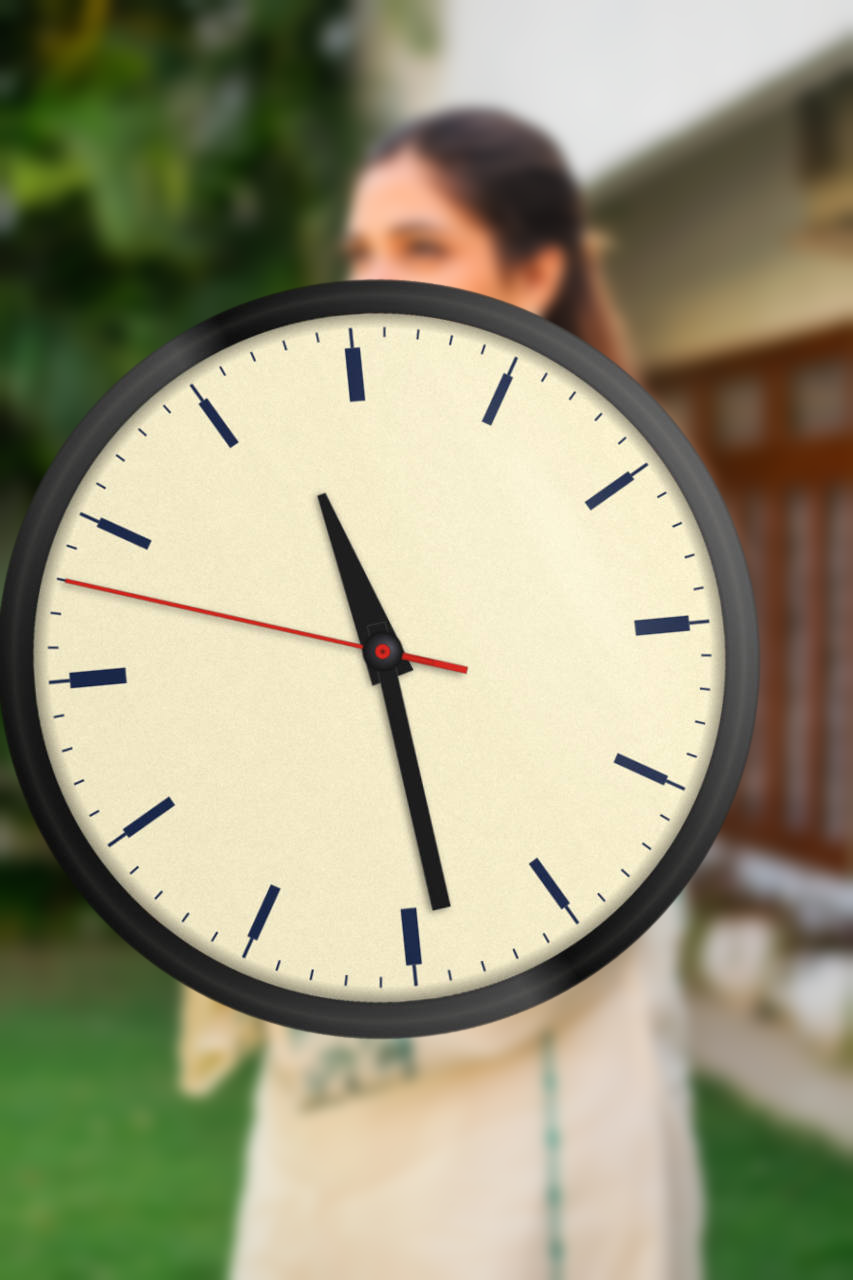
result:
11.28.48
